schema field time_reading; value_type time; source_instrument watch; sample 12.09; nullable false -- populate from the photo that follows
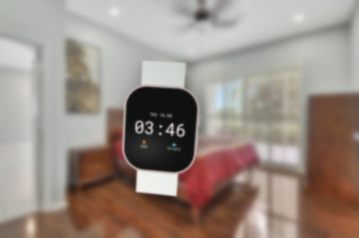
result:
3.46
